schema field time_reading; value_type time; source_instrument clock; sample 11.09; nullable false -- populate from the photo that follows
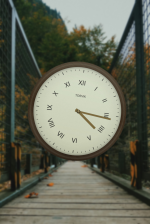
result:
4.16
